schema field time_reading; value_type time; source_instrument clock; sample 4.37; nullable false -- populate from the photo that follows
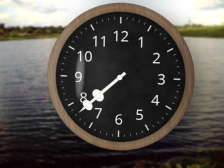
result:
7.38
